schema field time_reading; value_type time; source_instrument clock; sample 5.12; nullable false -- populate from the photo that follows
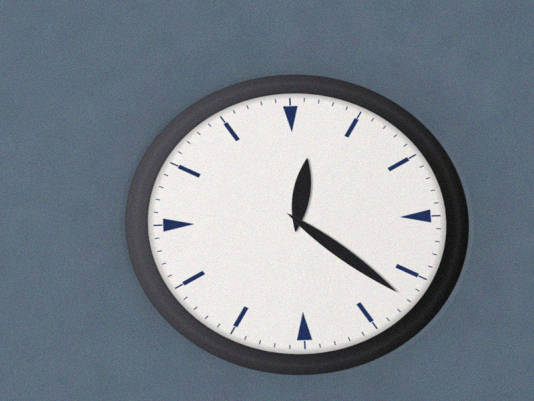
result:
12.22
